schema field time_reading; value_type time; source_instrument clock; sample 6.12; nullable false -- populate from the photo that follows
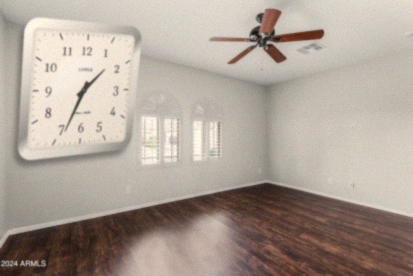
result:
1.34
